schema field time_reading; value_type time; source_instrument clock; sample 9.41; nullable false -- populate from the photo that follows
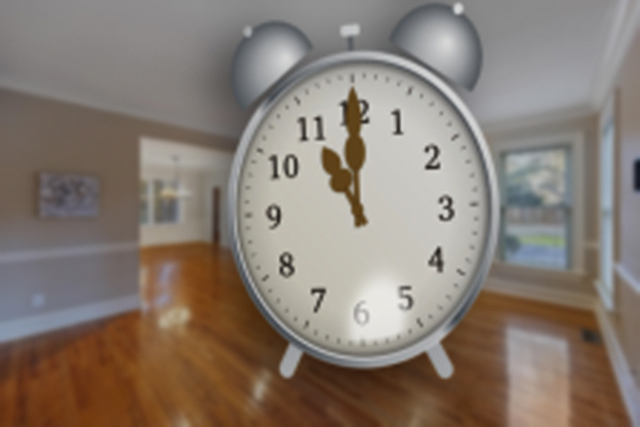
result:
11.00
